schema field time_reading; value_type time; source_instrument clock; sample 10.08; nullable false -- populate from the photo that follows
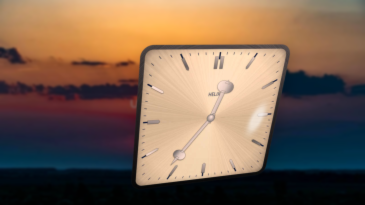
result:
12.36
